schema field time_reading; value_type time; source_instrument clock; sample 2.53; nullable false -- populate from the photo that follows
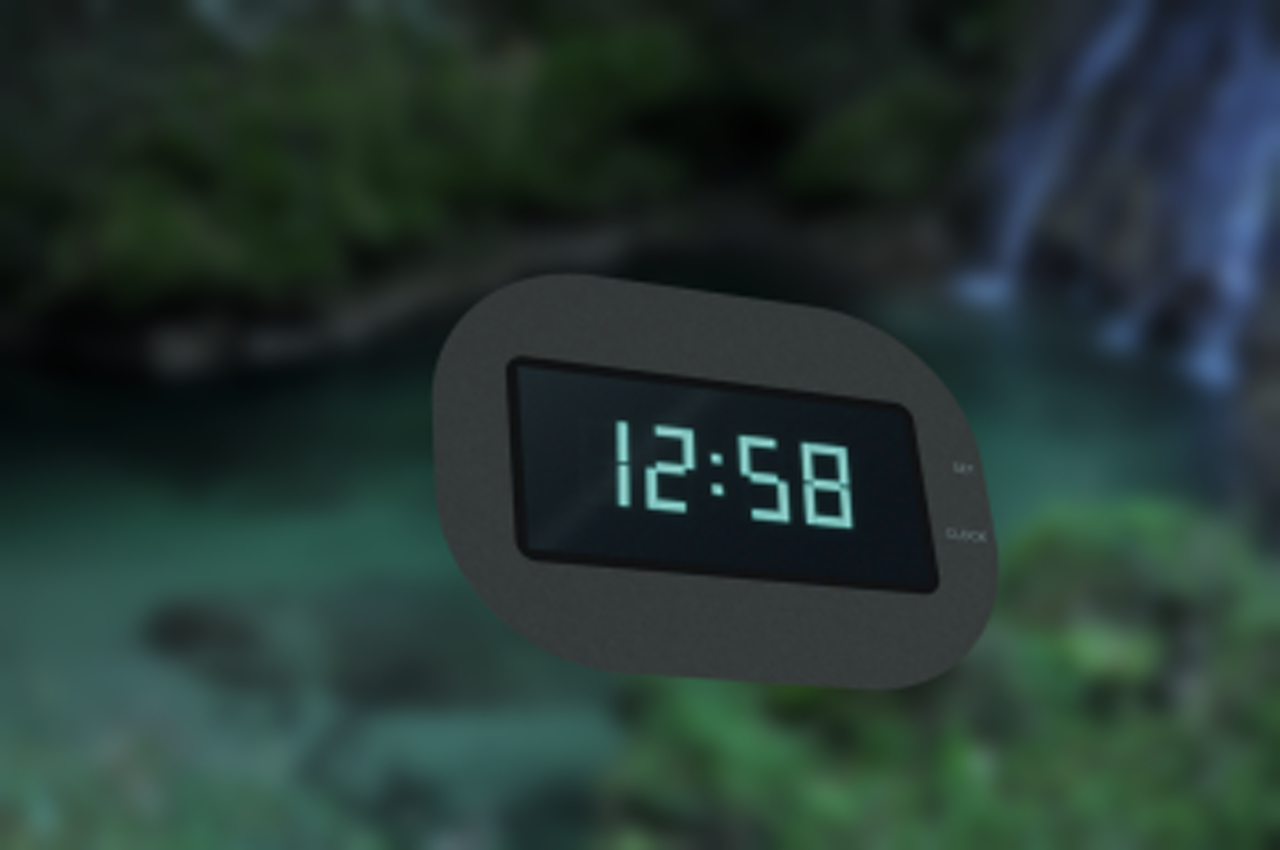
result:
12.58
